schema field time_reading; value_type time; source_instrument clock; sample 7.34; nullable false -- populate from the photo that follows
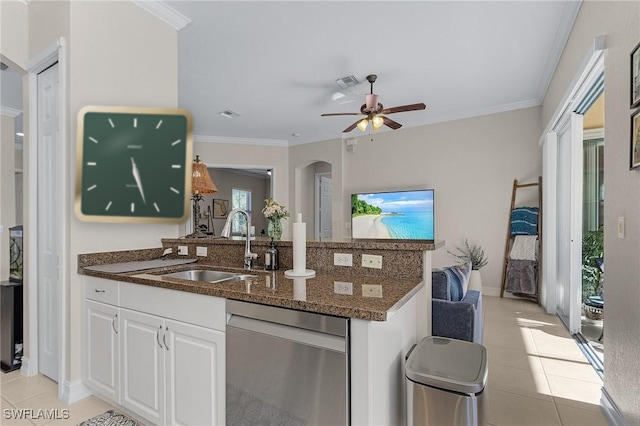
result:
5.27
